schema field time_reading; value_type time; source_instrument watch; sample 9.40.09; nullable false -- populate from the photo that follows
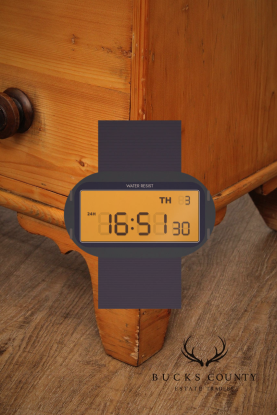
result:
16.51.30
